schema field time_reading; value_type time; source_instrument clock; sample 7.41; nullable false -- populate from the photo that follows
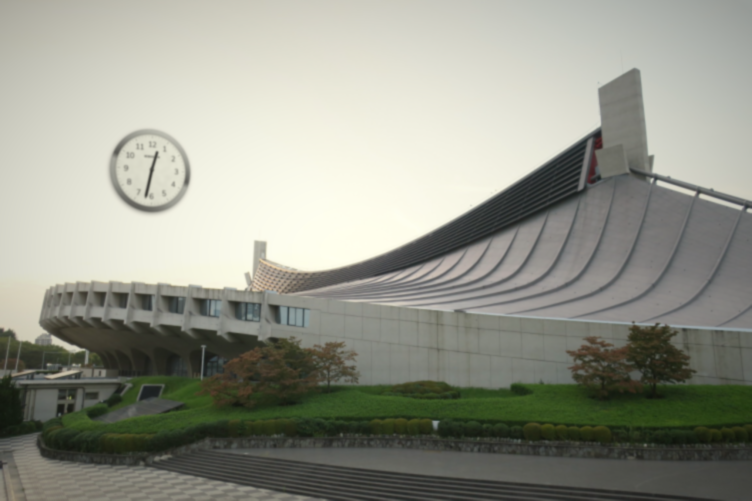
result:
12.32
